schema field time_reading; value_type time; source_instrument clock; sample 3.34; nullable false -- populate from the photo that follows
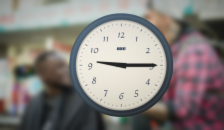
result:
9.15
